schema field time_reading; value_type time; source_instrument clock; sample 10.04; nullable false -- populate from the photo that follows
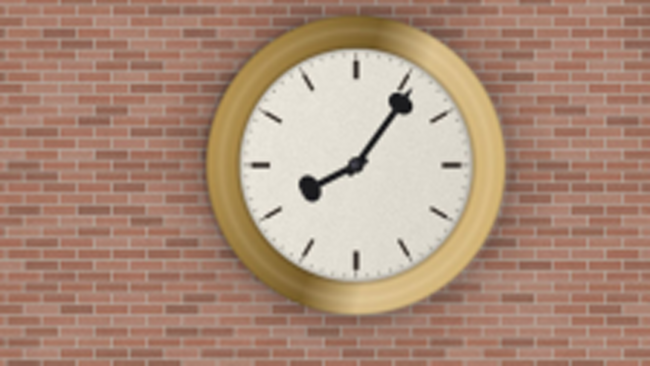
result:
8.06
